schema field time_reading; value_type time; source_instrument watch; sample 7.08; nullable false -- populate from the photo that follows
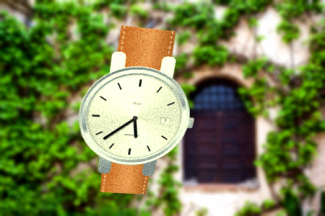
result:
5.38
